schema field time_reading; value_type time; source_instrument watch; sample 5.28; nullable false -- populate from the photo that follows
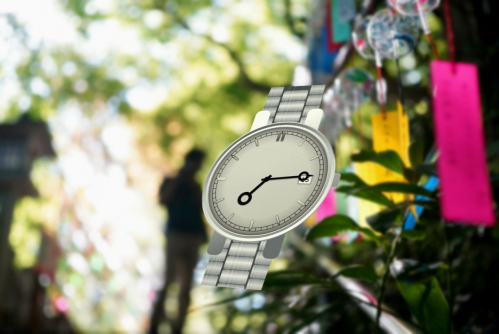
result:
7.14
